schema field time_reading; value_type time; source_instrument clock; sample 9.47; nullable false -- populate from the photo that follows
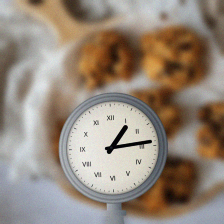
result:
1.14
